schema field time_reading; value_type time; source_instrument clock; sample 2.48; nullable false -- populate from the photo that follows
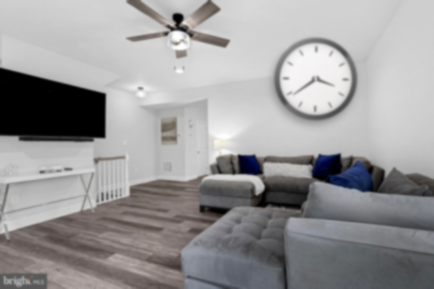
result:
3.39
